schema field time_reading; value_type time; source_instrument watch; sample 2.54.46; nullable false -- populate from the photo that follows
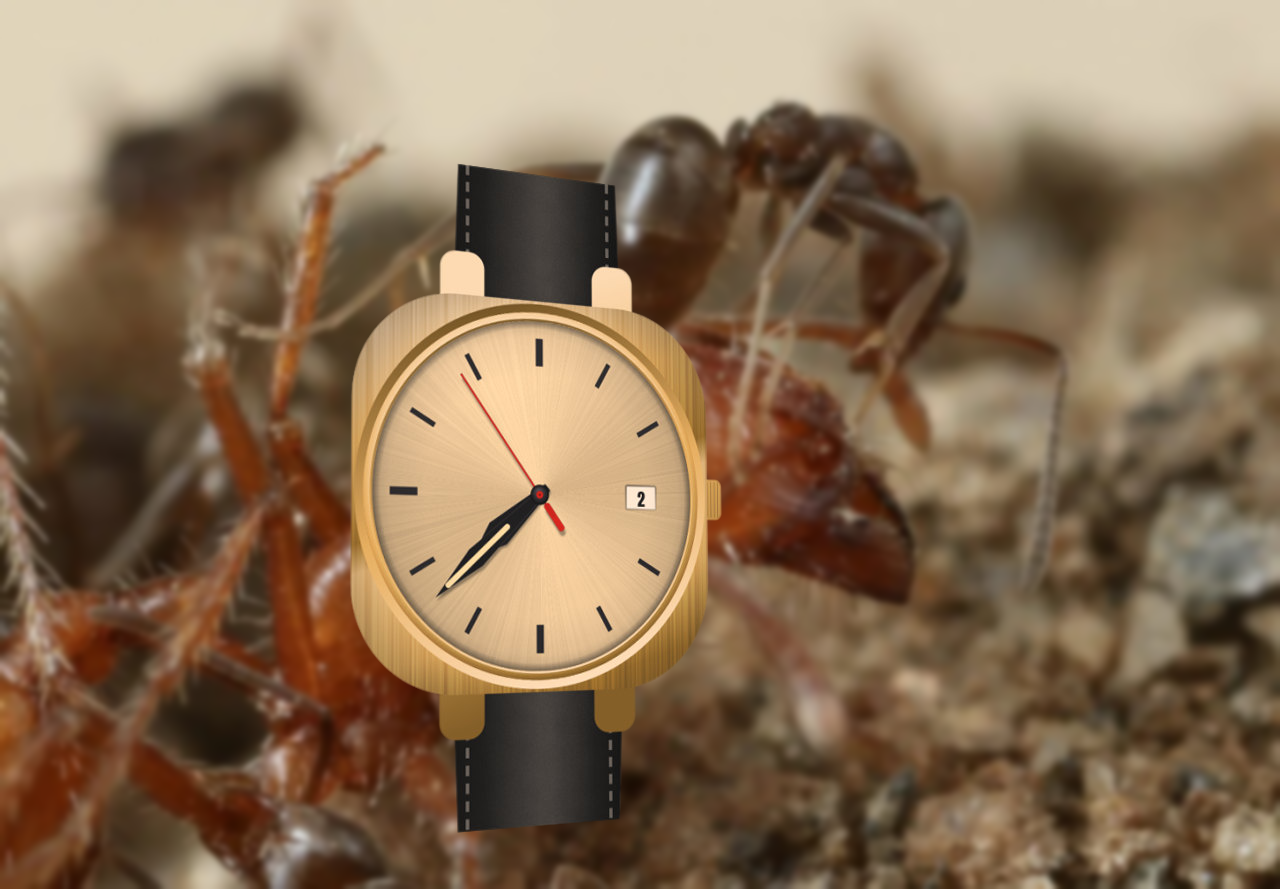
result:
7.37.54
